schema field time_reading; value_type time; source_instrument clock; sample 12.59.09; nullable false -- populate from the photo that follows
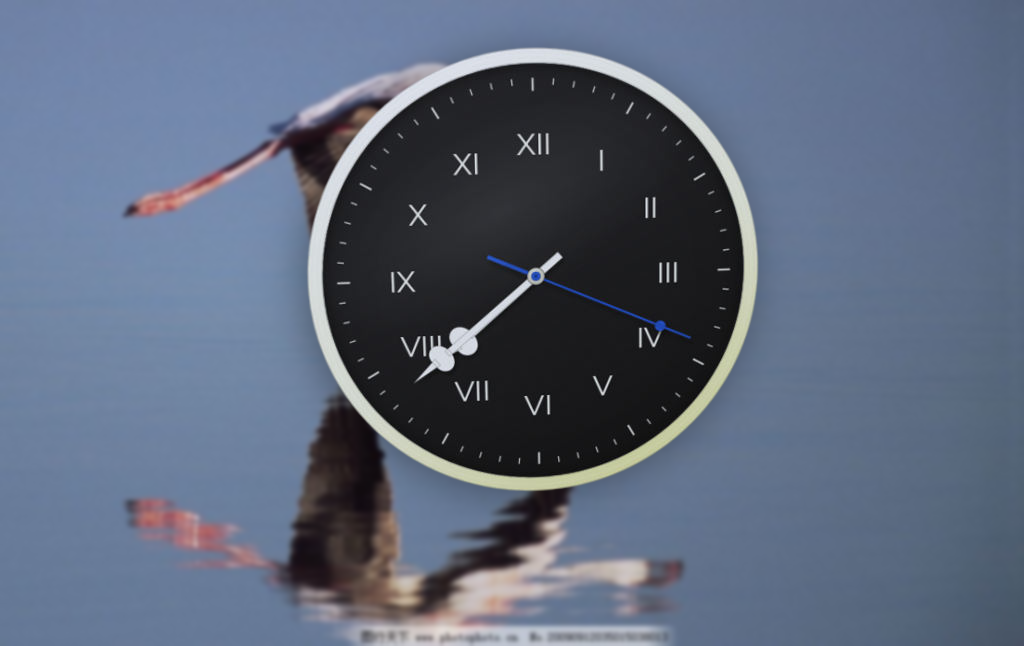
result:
7.38.19
